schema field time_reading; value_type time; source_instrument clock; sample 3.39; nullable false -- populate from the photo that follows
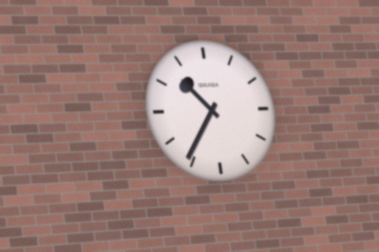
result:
10.36
